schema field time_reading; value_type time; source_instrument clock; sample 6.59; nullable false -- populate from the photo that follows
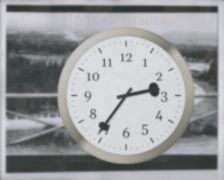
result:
2.36
